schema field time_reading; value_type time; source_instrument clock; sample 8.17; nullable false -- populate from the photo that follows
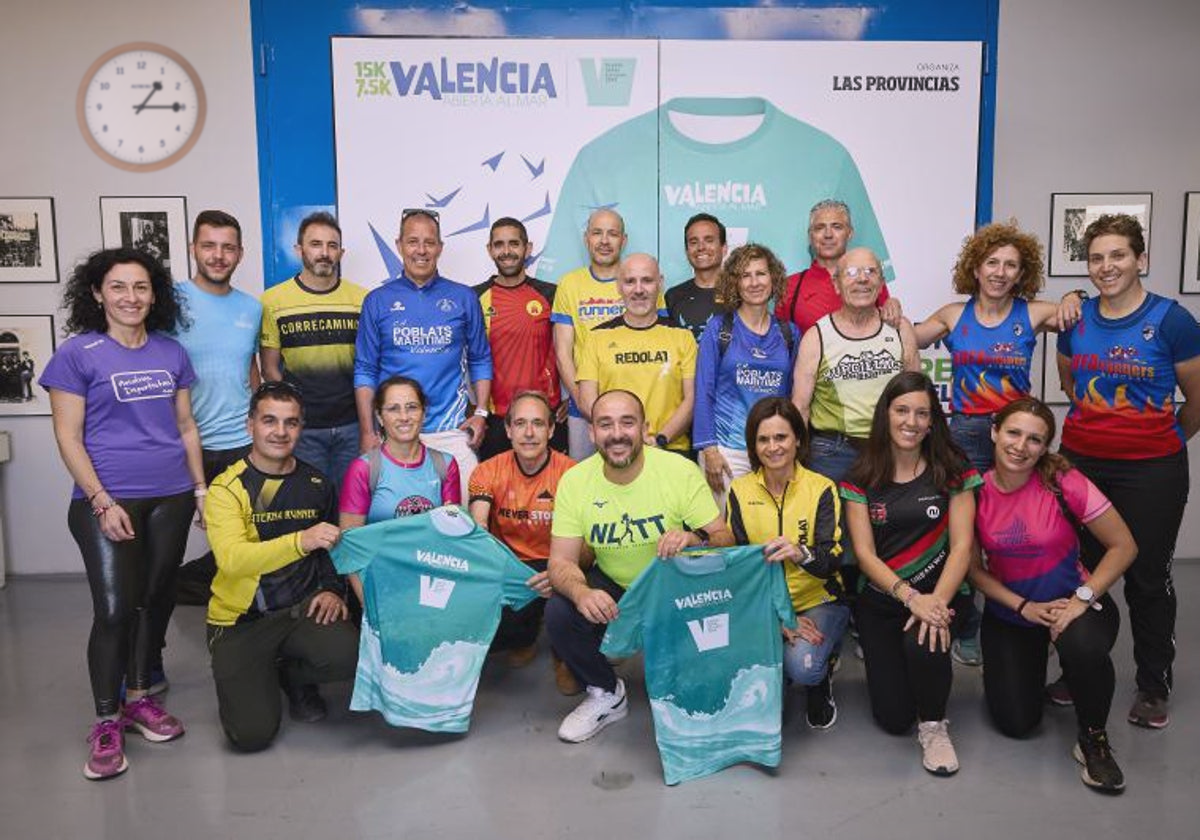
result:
1.15
